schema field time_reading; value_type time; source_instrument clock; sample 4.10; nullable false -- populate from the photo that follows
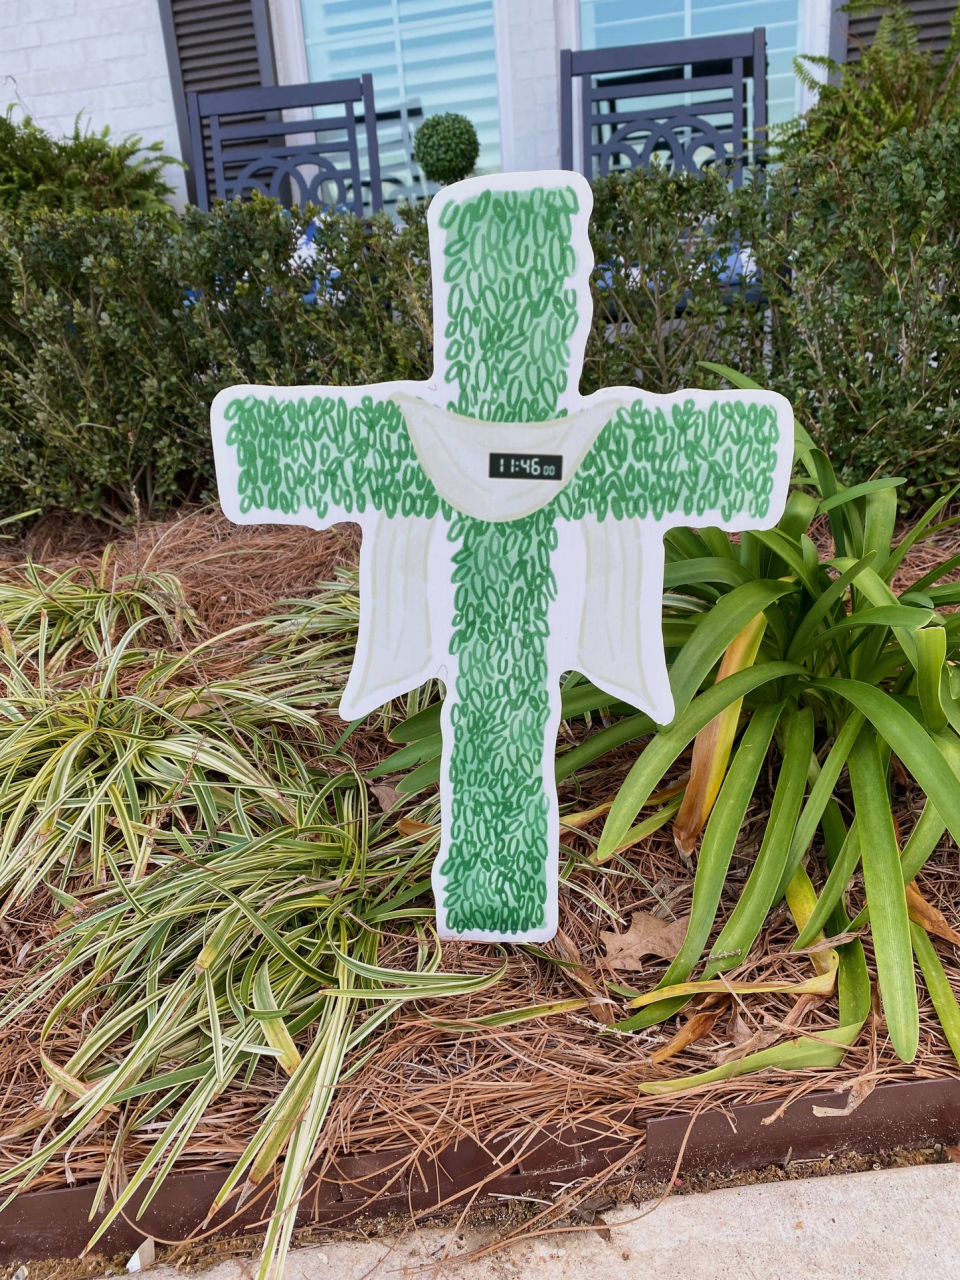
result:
11.46
